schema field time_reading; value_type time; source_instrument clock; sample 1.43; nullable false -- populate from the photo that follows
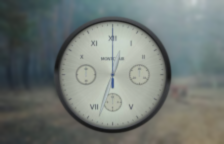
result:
12.33
